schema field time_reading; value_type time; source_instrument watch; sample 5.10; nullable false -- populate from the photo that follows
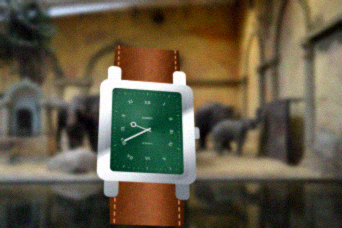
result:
9.40
